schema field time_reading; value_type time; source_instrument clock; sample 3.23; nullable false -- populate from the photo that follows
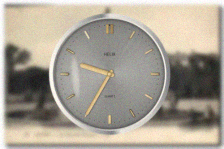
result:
9.35
